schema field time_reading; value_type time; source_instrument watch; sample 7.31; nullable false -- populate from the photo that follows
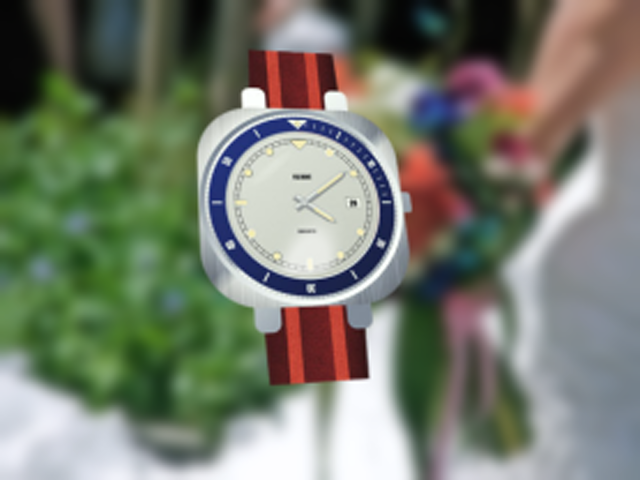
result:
4.09
